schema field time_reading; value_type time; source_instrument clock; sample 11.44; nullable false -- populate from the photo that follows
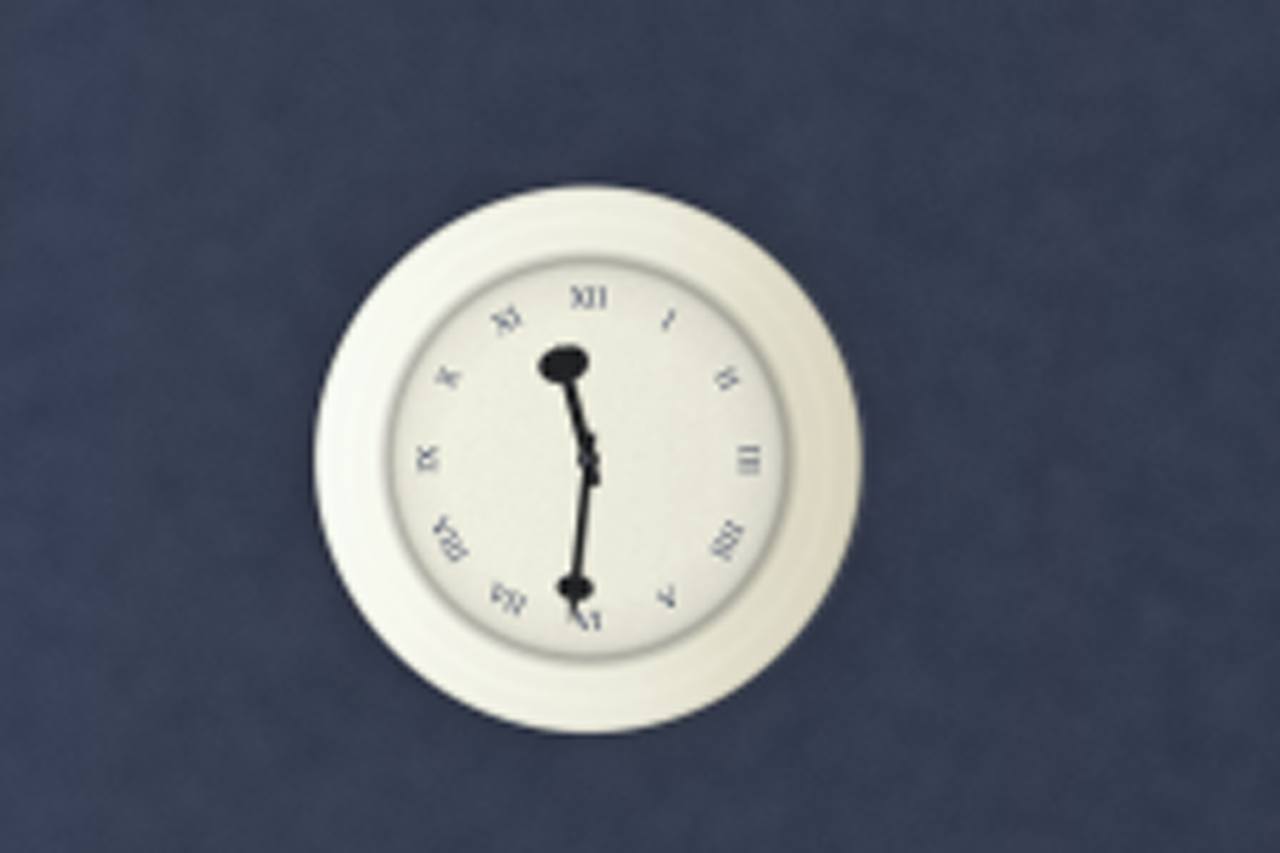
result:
11.31
